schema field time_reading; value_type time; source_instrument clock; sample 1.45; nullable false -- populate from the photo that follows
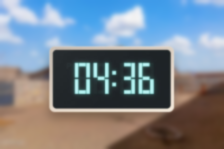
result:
4.36
